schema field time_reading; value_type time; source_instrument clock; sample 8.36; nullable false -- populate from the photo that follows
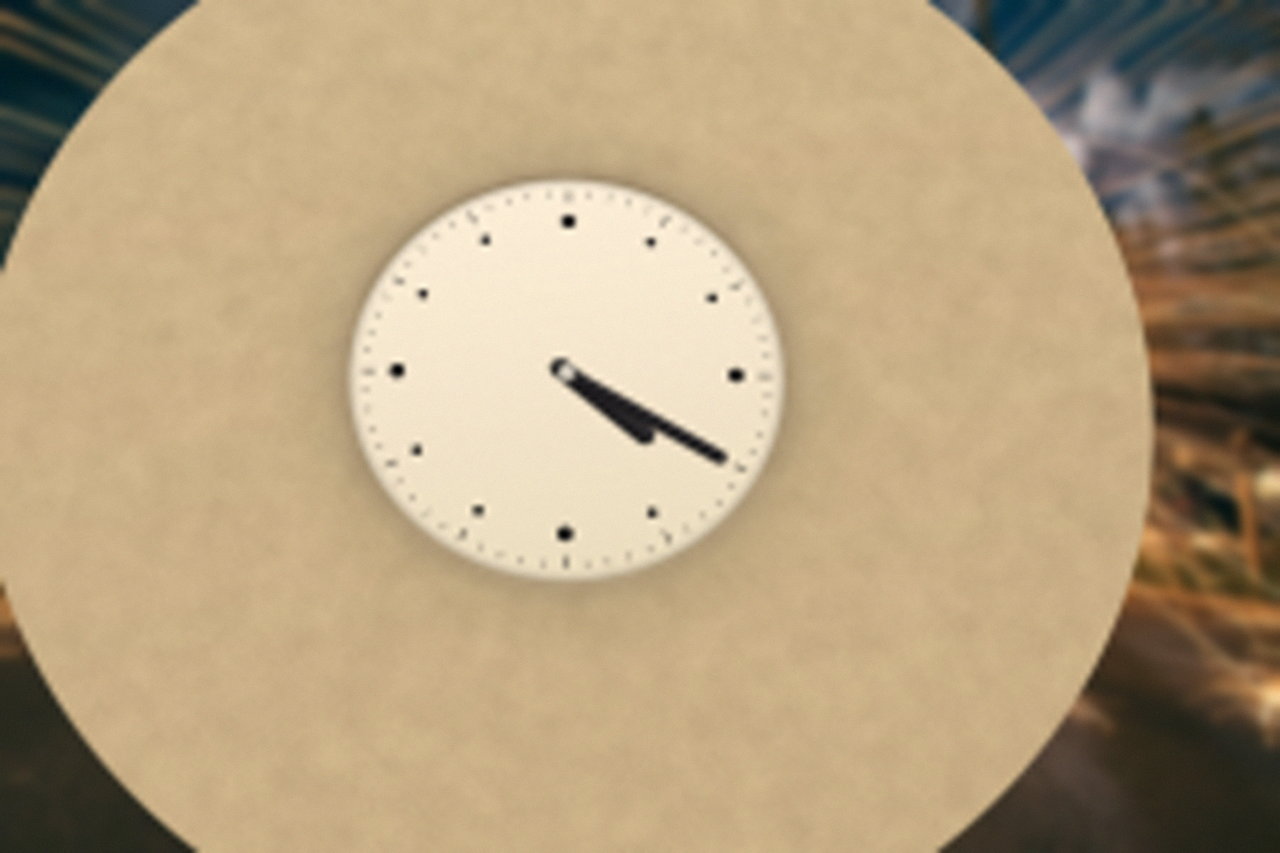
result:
4.20
